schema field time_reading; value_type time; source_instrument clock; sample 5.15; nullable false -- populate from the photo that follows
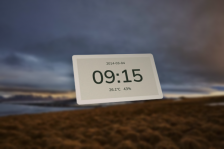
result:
9.15
